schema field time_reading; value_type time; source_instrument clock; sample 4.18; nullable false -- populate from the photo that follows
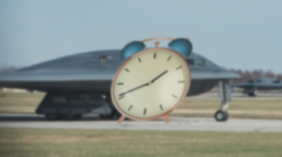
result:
1.41
